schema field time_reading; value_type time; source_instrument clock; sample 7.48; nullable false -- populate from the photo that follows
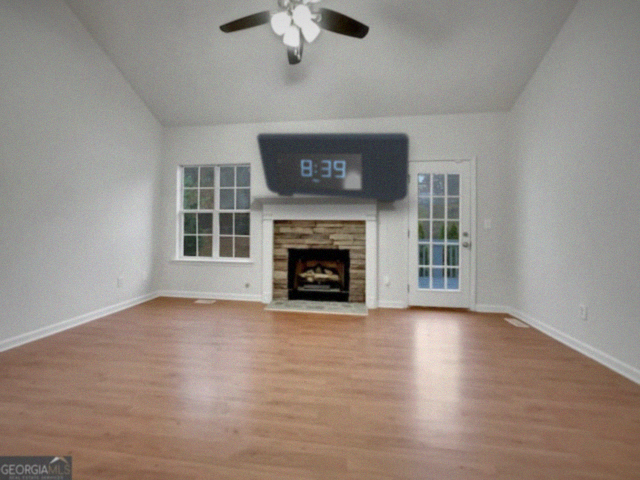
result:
8.39
